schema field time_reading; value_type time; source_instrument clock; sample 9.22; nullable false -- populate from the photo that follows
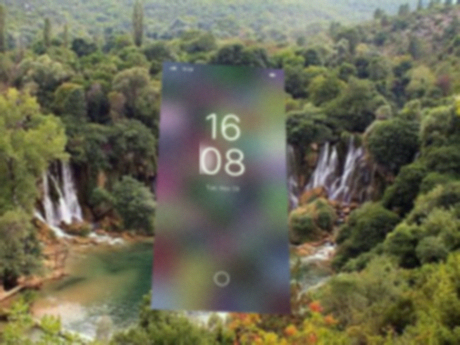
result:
16.08
